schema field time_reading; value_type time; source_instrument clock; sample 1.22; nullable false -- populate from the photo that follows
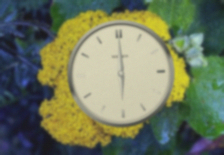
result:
6.00
